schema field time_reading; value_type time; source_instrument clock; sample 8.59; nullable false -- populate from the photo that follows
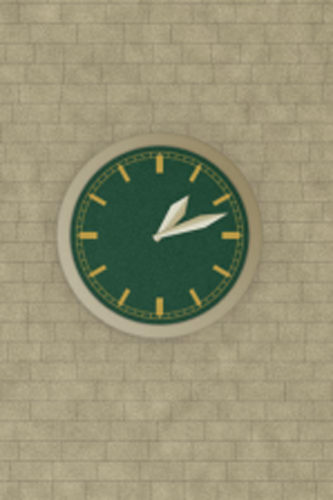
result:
1.12
